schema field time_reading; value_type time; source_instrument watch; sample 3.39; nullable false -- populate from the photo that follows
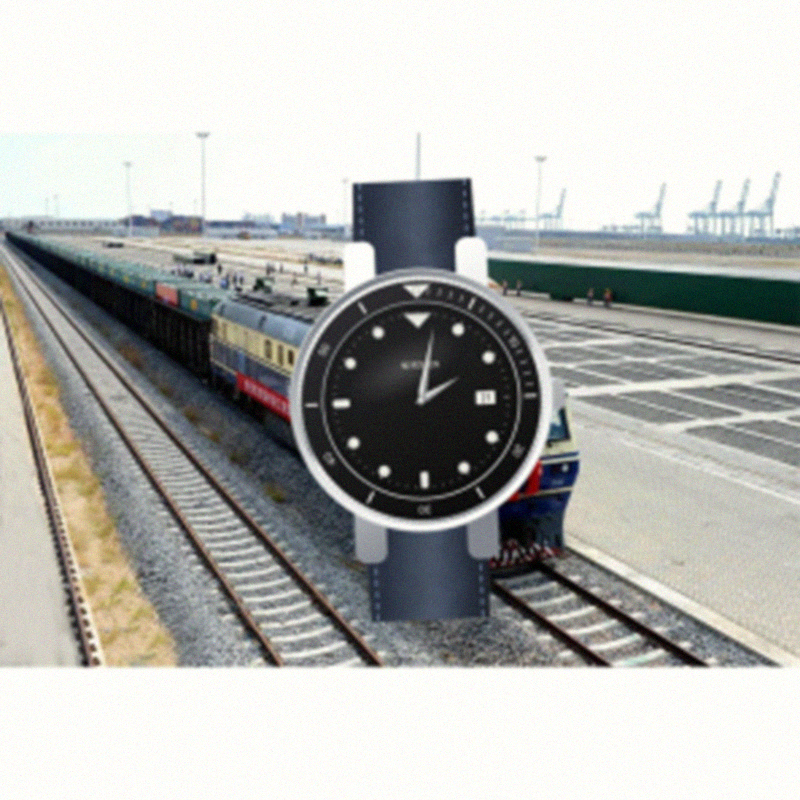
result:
2.02
